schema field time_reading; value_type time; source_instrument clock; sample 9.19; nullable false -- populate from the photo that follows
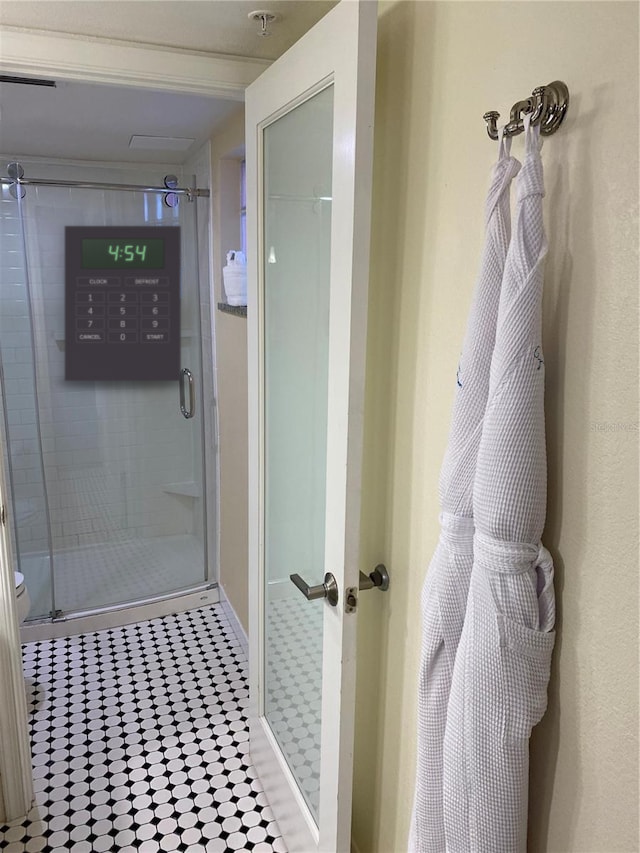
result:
4.54
